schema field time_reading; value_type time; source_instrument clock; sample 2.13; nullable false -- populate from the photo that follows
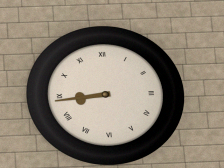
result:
8.44
